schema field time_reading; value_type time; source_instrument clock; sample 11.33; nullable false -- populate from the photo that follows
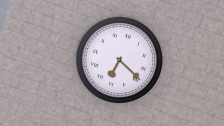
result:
6.19
